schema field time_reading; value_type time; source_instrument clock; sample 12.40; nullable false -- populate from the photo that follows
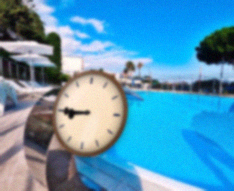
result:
8.45
